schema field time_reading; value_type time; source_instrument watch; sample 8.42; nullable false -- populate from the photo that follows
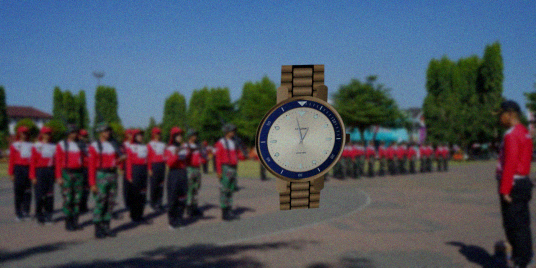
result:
12.58
